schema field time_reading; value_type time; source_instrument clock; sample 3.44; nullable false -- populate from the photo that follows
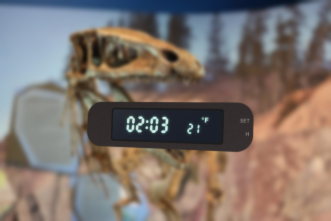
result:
2.03
